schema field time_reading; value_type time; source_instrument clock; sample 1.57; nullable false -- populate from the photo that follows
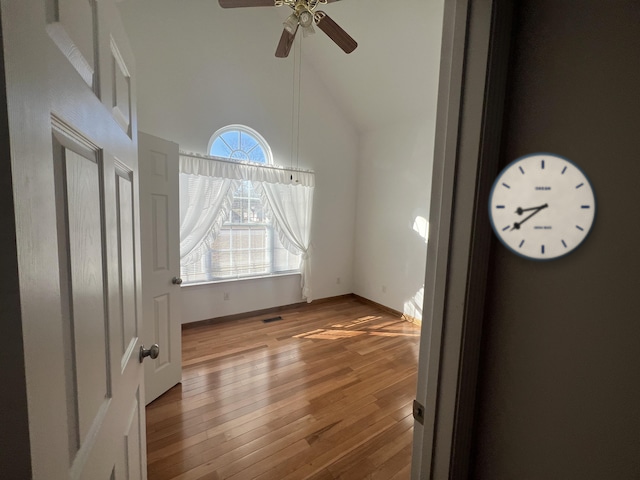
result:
8.39
